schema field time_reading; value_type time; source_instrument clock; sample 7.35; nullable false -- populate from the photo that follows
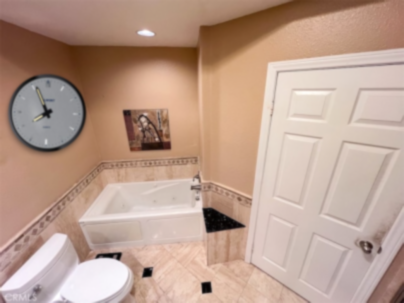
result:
7.56
